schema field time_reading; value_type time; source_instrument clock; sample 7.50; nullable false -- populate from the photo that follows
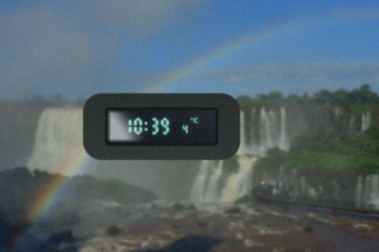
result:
10.39
